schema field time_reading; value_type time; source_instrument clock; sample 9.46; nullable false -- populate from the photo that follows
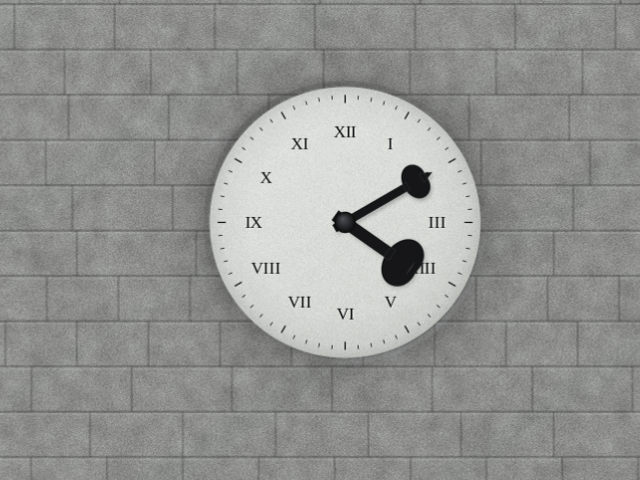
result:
4.10
